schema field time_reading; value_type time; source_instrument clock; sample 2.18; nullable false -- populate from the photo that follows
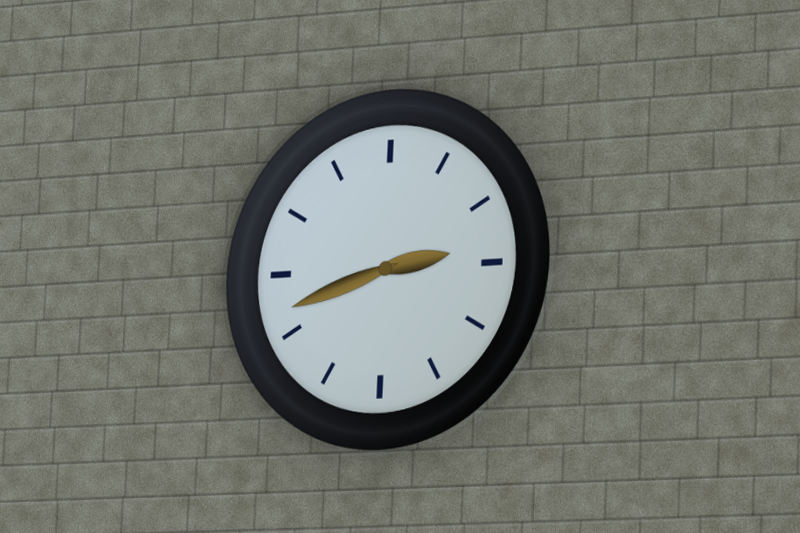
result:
2.42
